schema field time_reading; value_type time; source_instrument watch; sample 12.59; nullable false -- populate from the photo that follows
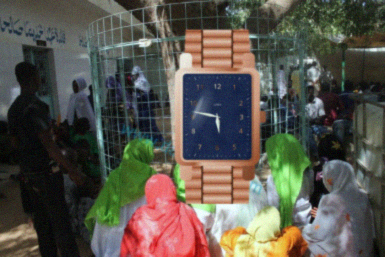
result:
5.47
